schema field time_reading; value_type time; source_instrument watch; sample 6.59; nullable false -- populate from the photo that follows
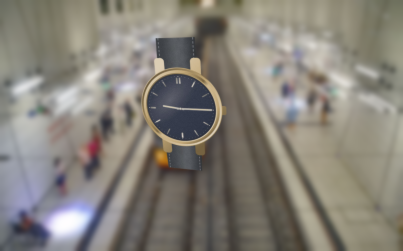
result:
9.15
